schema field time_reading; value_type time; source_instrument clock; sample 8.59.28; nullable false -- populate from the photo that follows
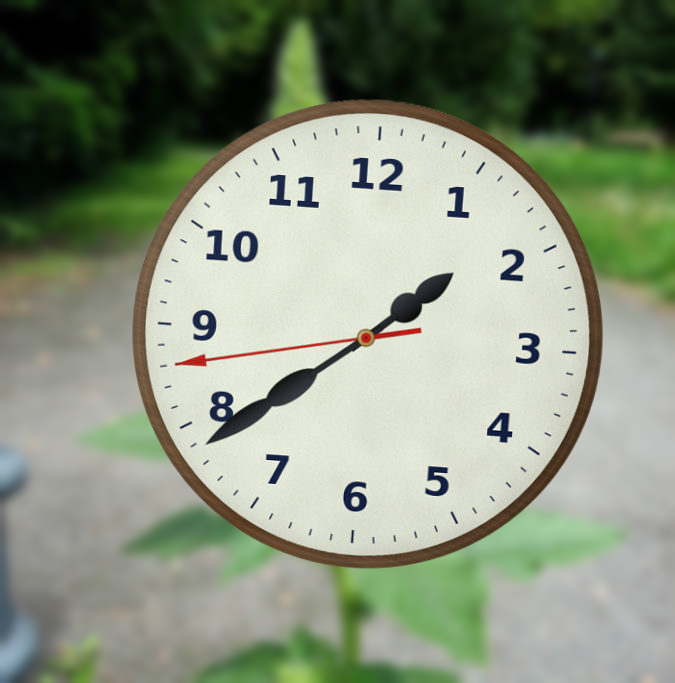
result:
1.38.43
